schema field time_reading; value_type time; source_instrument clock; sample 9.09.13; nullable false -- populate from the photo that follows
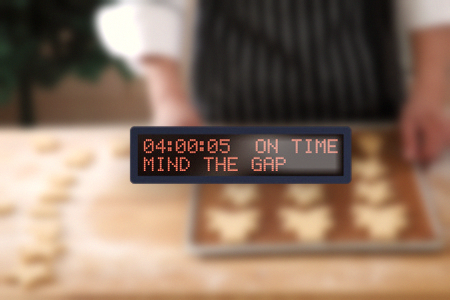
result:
4.00.05
